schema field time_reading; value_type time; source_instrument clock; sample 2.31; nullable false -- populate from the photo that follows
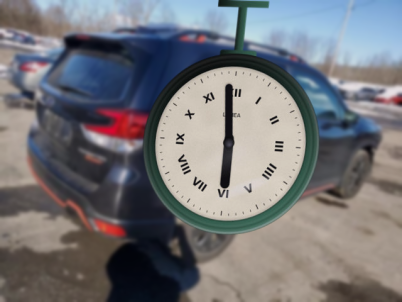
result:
5.59
